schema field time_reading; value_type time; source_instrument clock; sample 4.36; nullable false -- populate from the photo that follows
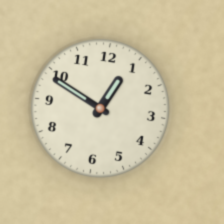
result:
12.49
